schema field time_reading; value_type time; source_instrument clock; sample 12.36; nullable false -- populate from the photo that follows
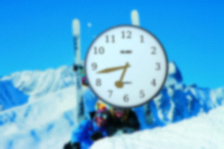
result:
6.43
